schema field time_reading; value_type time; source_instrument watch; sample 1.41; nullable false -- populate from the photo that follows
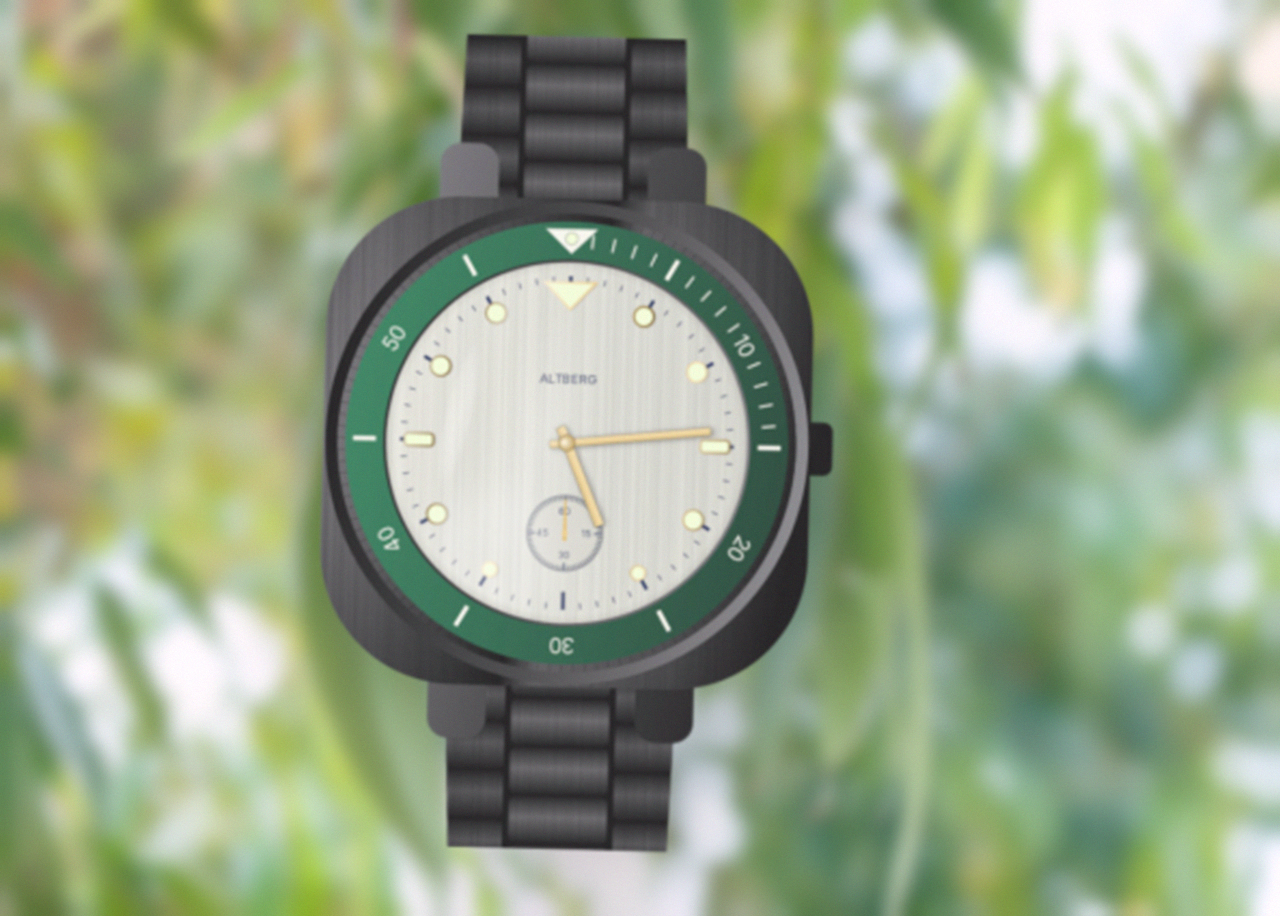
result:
5.14
